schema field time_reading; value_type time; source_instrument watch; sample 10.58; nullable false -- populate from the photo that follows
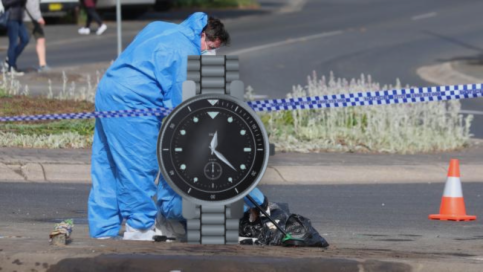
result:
12.22
